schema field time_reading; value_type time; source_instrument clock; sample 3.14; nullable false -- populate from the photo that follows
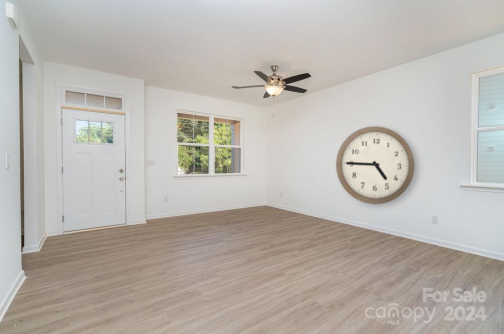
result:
4.45
